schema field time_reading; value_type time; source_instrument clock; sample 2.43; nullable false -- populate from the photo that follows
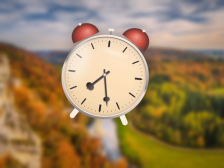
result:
7.28
